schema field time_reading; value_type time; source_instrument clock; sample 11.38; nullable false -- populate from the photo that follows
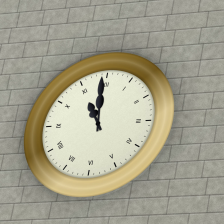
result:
10.59
